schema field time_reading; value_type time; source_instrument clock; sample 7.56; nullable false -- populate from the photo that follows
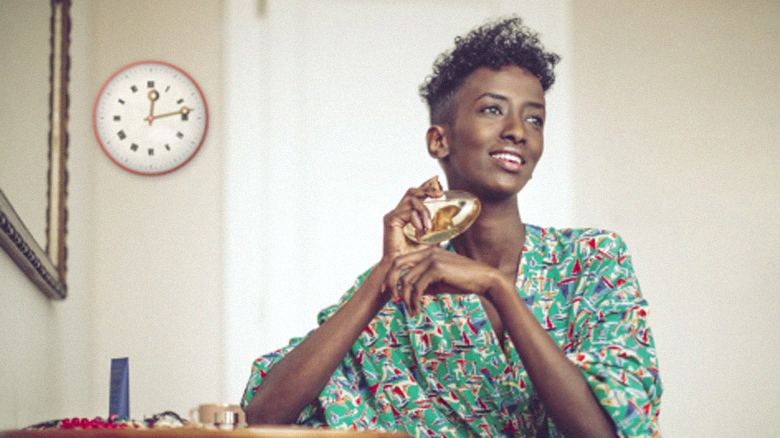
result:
12.13
